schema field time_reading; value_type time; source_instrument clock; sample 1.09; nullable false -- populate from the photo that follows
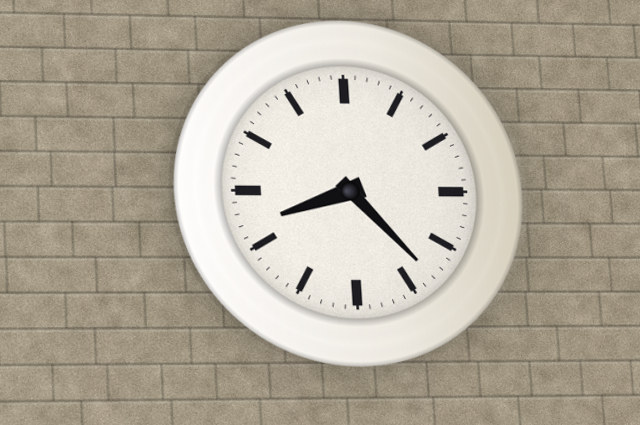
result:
8.23
